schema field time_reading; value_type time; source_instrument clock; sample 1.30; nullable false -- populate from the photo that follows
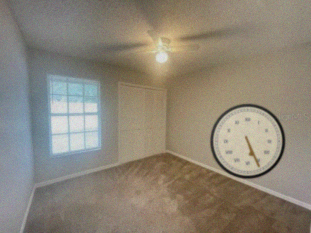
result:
5.26
